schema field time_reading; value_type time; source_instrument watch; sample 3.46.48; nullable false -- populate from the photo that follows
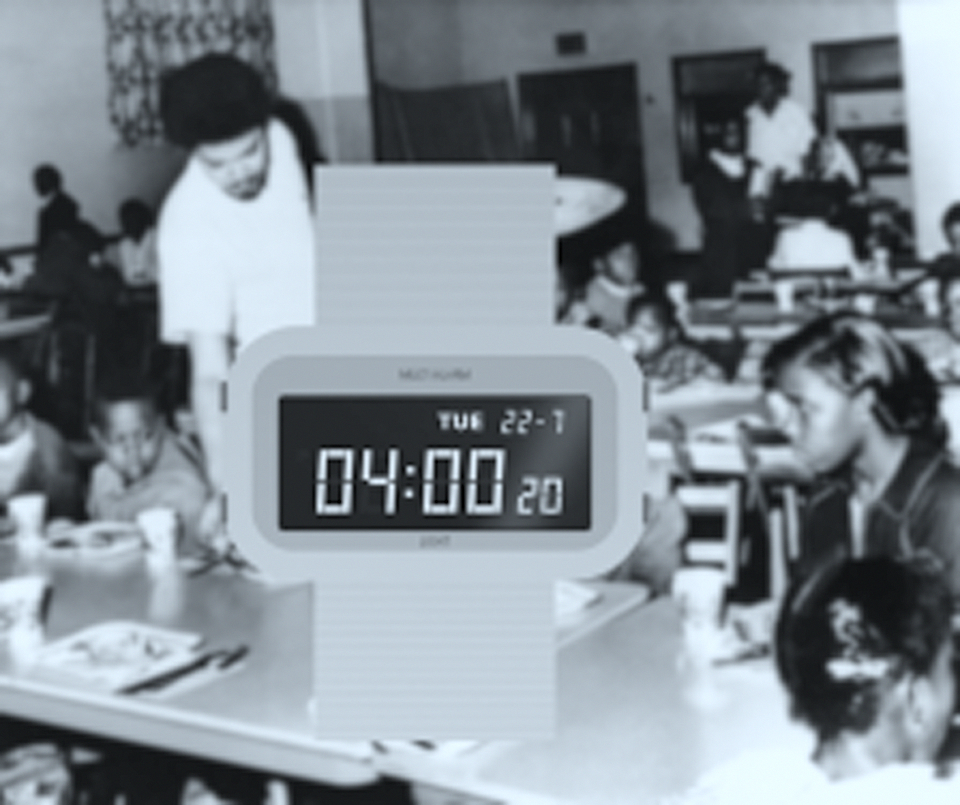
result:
4.00.20
